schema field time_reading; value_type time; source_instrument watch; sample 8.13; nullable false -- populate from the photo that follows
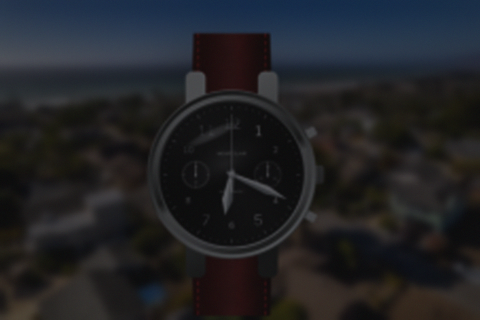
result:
6.19
